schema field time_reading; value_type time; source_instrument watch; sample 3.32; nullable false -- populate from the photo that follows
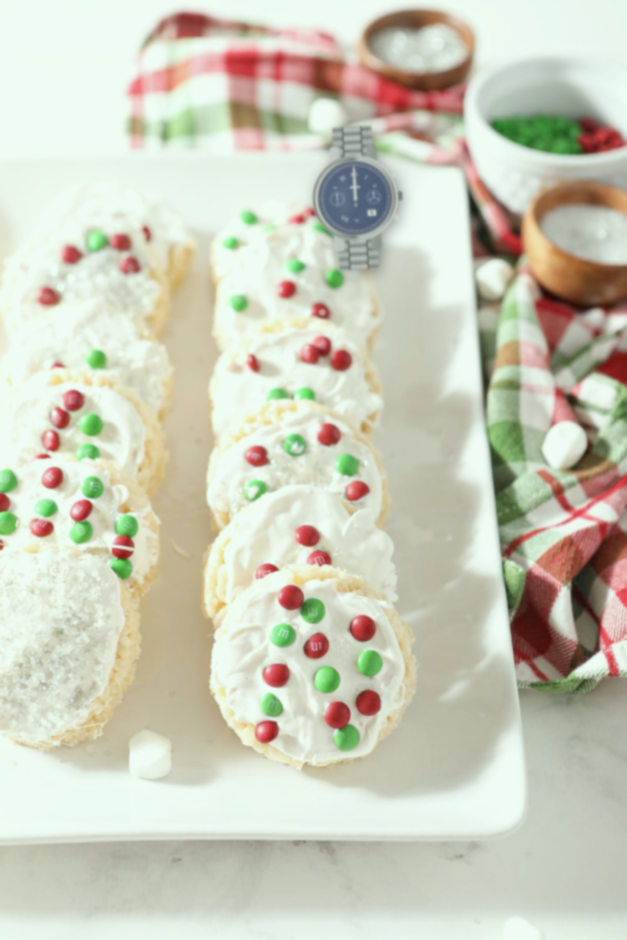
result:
12.00
